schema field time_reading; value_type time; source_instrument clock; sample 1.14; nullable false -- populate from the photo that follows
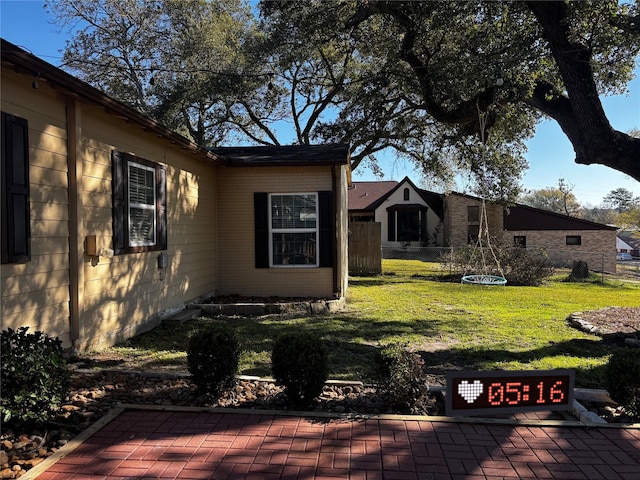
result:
5.16
